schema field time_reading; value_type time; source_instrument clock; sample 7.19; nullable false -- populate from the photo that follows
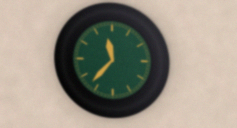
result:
11.37
